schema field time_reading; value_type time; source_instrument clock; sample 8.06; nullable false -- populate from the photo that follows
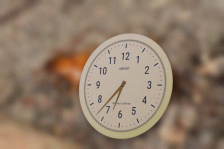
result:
6.37
